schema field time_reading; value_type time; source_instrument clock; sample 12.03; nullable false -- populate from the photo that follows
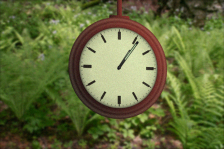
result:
1.06
